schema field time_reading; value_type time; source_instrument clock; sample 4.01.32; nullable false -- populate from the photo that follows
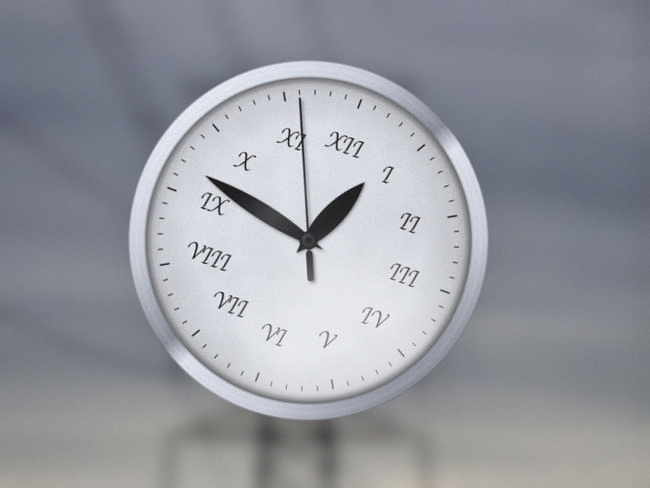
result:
12.46.56
